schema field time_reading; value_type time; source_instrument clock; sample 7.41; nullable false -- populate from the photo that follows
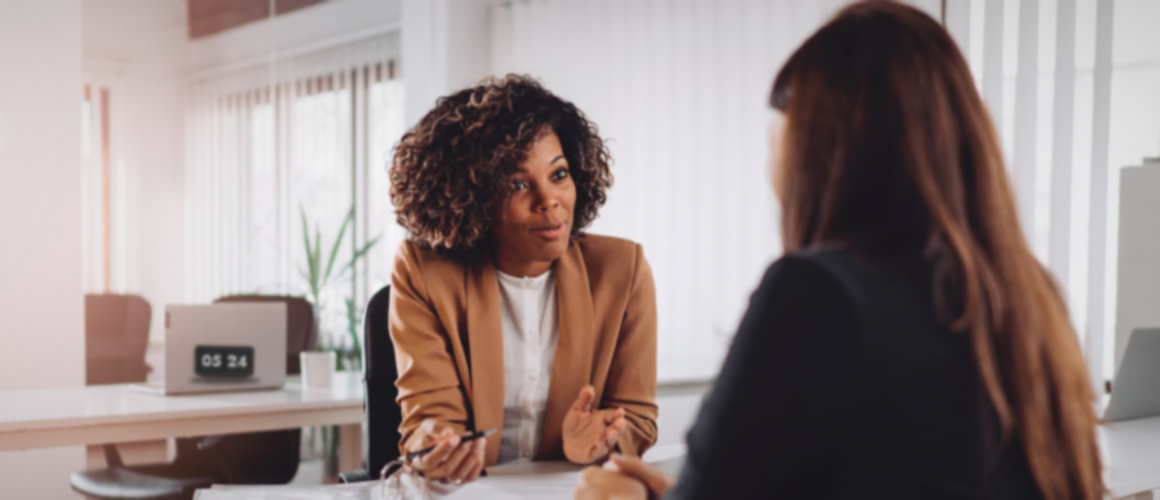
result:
5.24
